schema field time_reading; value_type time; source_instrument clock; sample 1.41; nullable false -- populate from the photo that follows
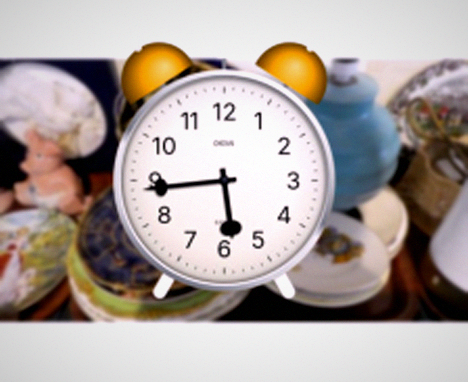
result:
5.44
